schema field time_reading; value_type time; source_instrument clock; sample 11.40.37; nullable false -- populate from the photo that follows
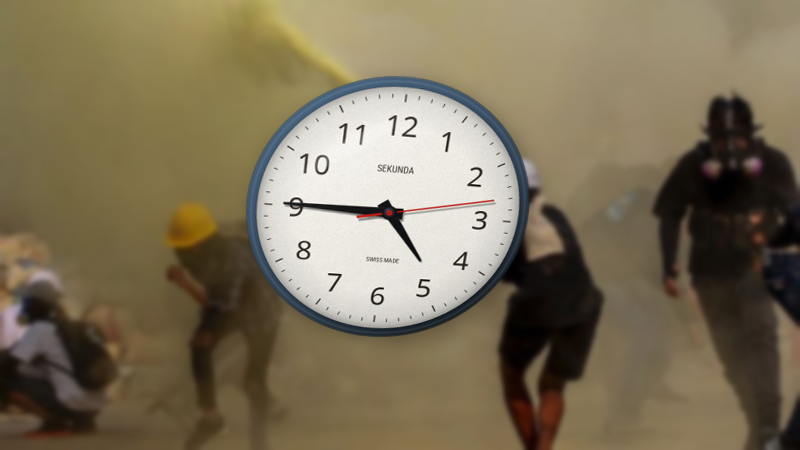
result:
4.45.13
